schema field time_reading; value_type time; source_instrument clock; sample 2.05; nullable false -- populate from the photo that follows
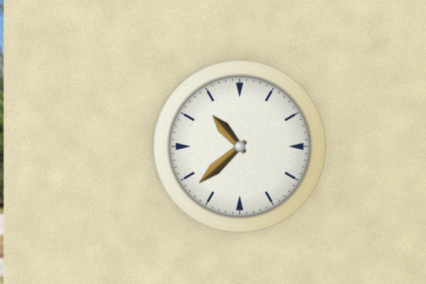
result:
10.38
